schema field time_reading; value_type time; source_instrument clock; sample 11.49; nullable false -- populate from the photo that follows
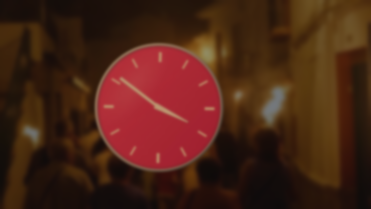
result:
3.51
